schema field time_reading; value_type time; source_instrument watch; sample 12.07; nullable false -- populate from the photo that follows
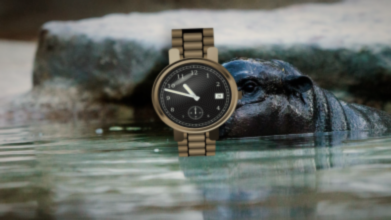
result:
10.48
